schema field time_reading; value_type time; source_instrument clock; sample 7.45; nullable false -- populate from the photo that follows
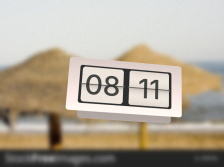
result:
8.11
